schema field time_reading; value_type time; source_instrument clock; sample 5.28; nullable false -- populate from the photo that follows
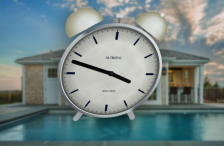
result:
3.48
